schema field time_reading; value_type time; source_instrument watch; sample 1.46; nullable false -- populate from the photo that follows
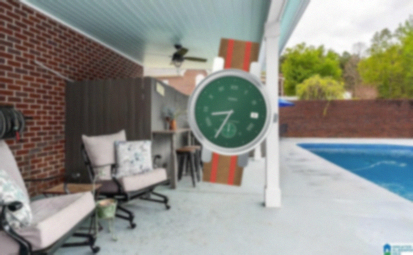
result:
8.34
